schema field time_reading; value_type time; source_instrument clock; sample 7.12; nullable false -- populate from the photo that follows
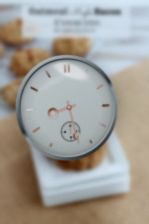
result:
8.28
